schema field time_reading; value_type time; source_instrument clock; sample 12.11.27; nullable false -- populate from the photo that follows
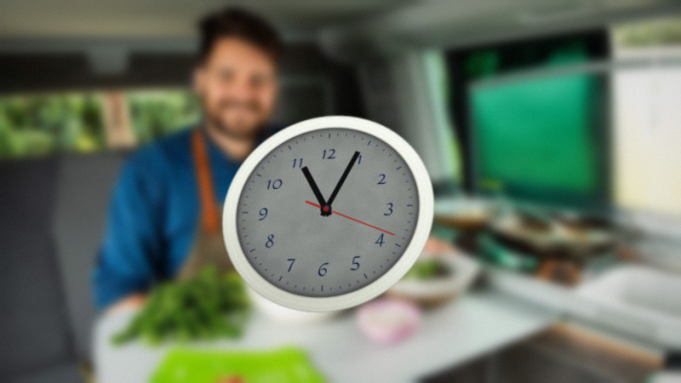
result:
11.04.19
